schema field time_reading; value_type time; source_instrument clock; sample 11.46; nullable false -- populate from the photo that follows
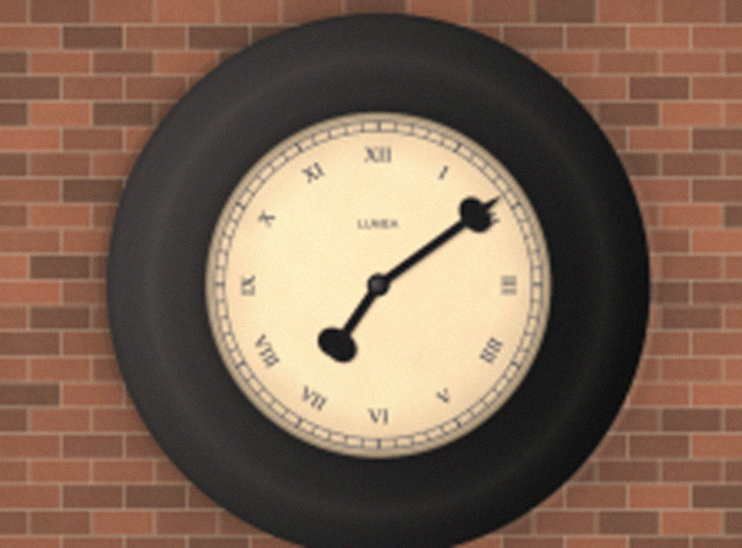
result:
7.09
